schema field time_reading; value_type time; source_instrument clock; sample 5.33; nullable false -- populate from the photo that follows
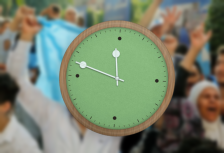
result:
11.48
